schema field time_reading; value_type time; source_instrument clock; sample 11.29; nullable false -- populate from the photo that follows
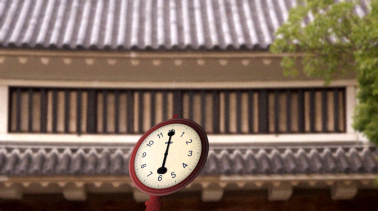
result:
6.00
